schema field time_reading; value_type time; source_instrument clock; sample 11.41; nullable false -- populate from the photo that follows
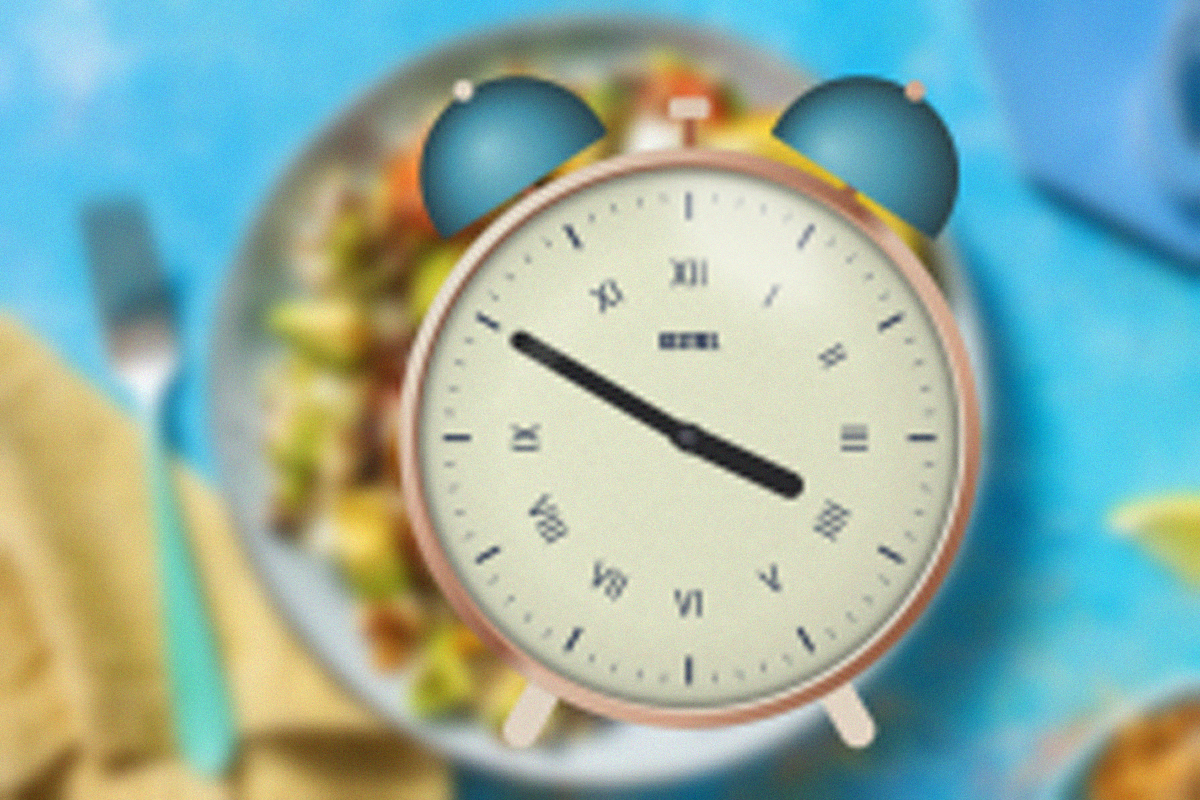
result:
3.50
